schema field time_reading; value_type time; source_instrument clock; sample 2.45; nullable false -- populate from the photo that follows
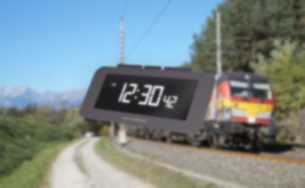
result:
12.30
